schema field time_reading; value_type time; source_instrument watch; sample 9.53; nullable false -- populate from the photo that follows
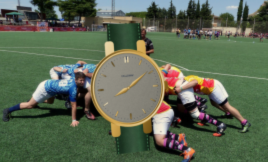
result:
8.09
